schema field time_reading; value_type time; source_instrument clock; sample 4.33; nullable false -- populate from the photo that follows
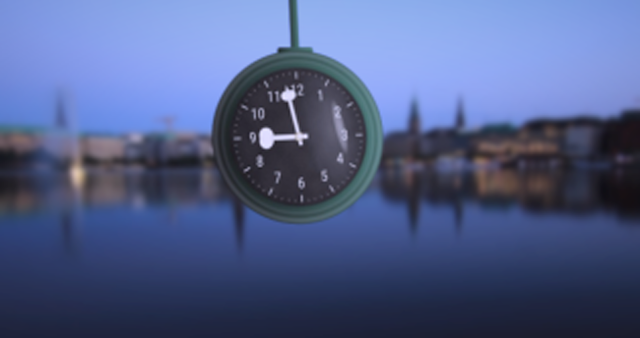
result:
8.58
